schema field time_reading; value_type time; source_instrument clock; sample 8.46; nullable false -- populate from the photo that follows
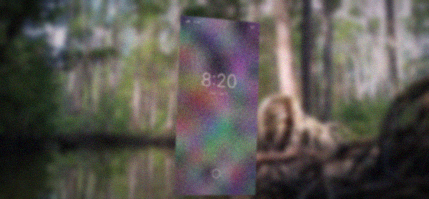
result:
8.20
